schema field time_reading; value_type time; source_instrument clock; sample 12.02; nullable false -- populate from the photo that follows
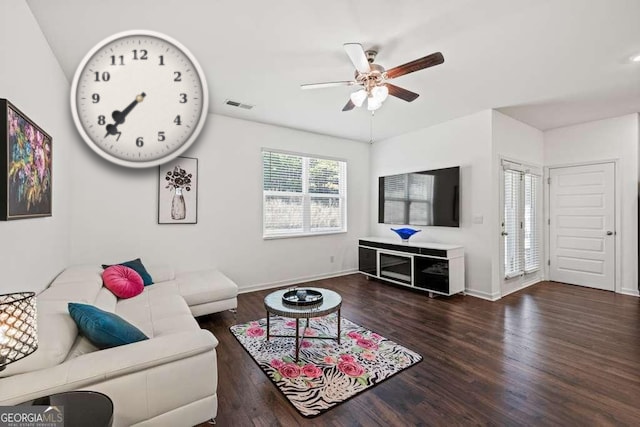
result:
7.37
